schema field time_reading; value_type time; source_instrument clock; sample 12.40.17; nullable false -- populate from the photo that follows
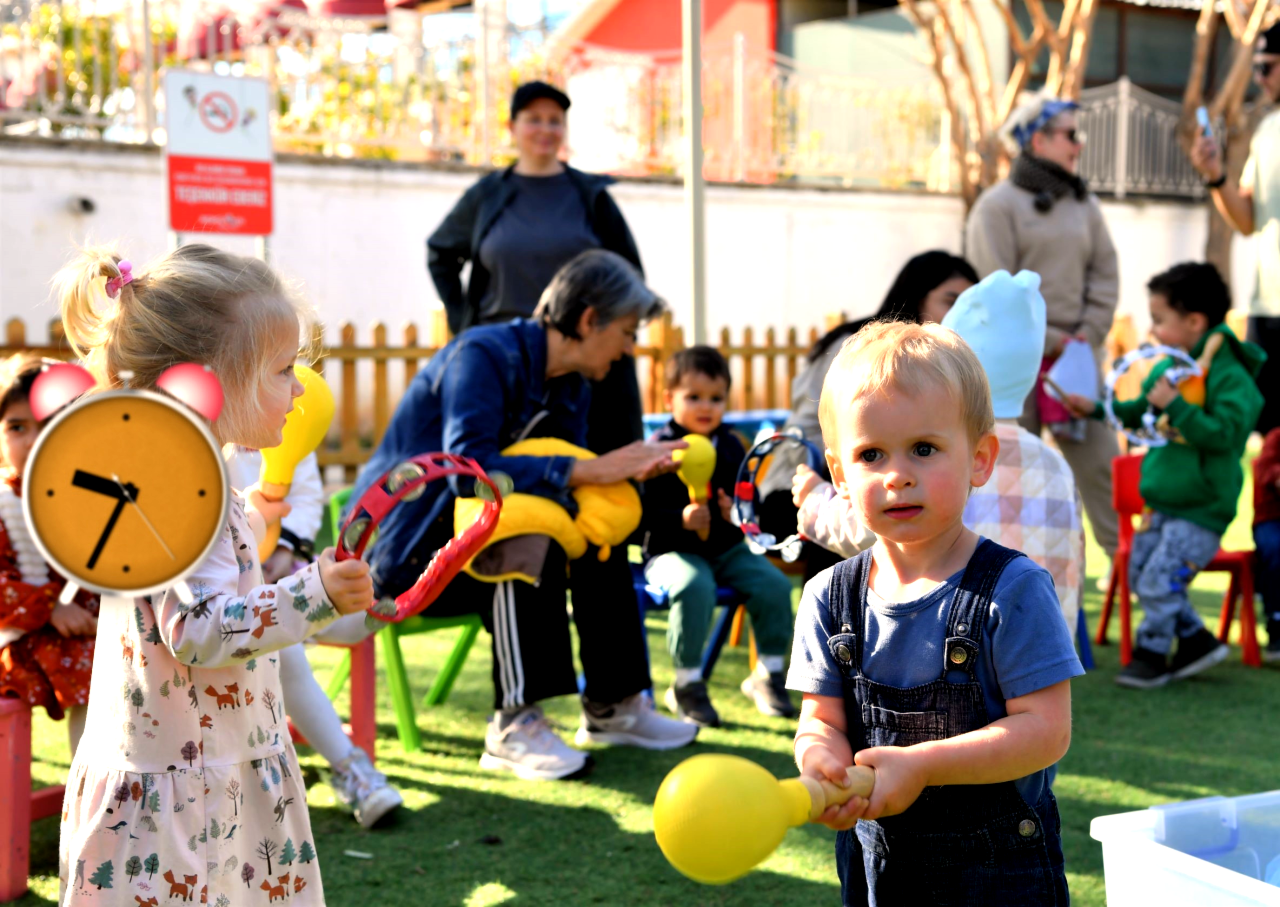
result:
9.34.24
